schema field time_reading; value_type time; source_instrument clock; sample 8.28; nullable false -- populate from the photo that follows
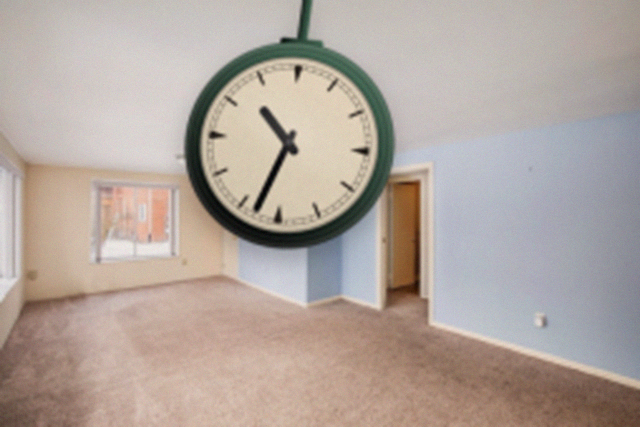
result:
10.33
